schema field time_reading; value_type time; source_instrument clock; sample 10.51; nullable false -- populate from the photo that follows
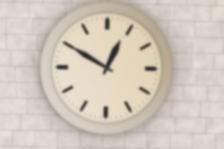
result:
12.50
